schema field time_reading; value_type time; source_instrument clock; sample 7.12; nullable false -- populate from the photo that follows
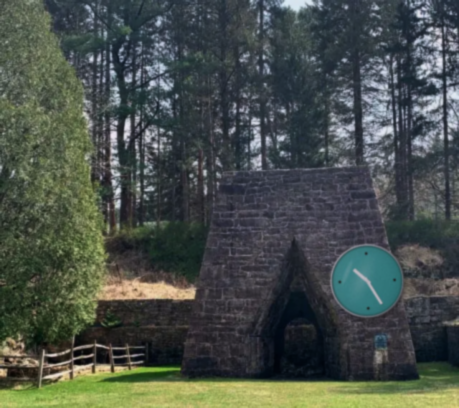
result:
10.25
